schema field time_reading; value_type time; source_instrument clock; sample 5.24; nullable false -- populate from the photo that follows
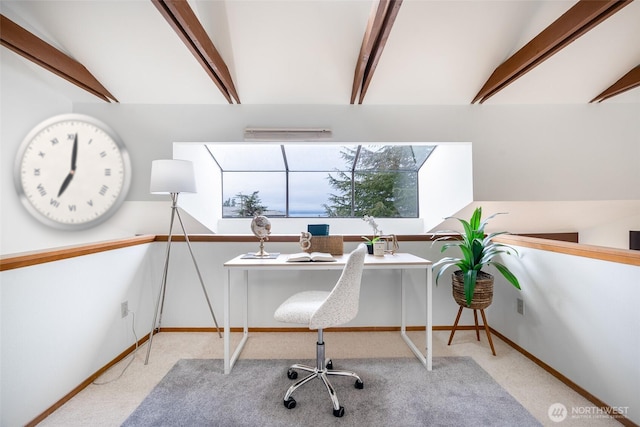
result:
7.01
